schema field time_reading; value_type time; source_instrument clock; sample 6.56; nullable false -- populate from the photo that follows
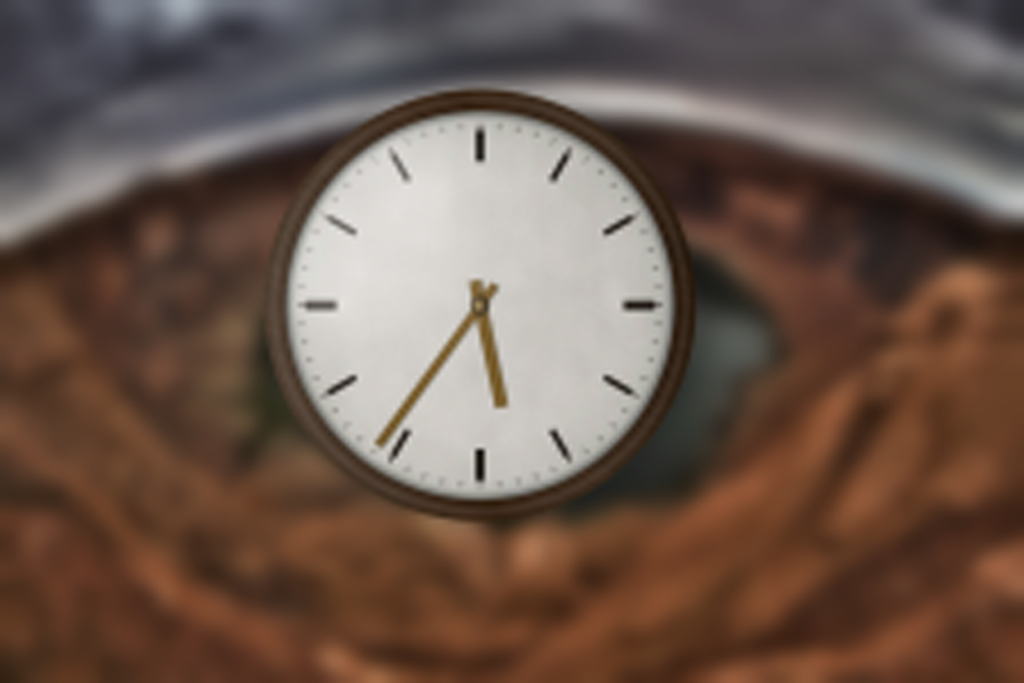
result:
5.36
